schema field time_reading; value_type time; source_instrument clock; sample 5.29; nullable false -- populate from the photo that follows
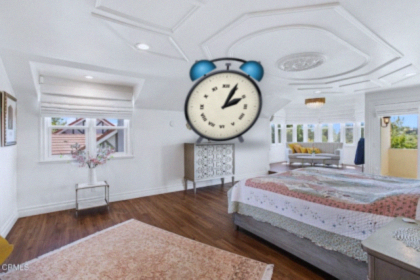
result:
2.04
